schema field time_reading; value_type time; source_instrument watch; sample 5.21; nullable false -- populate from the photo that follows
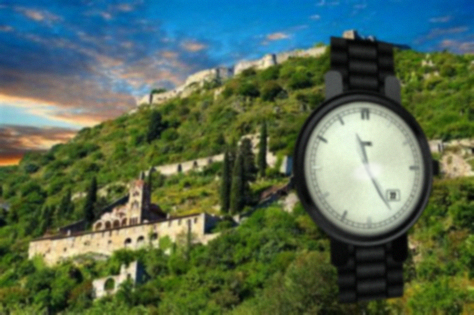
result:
11.25
